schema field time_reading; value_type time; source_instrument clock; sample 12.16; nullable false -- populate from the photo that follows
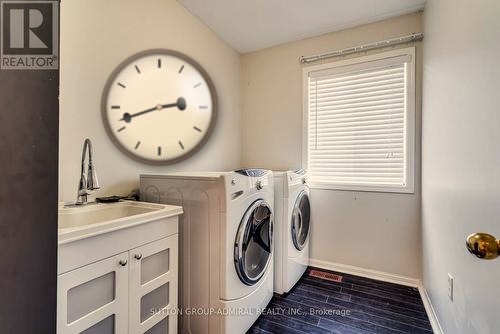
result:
2.42
